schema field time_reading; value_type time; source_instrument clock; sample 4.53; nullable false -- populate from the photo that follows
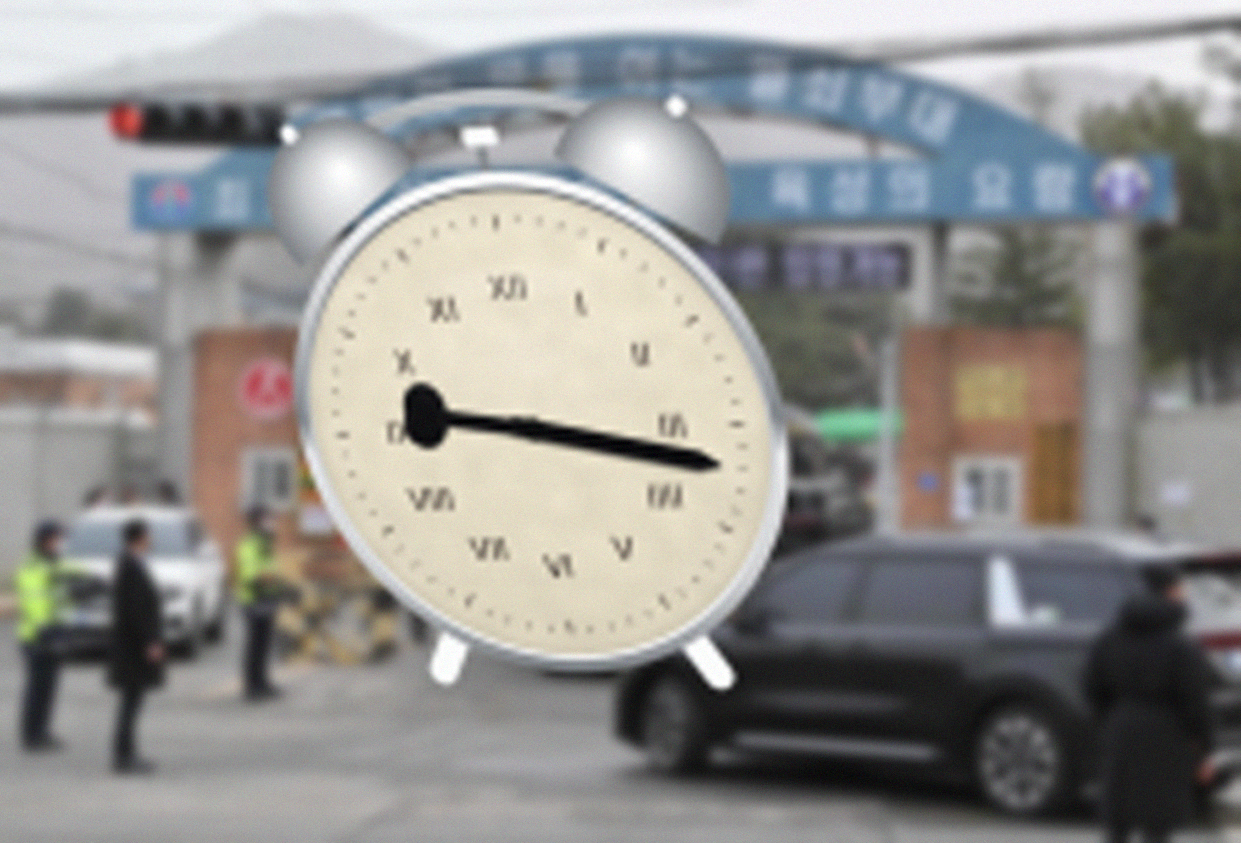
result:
9.17
